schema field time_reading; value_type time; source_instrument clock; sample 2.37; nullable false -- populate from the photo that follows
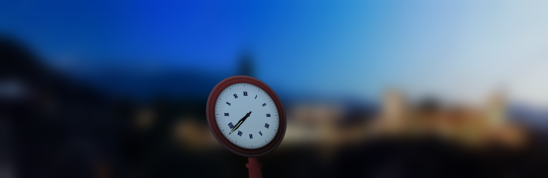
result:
7.38
